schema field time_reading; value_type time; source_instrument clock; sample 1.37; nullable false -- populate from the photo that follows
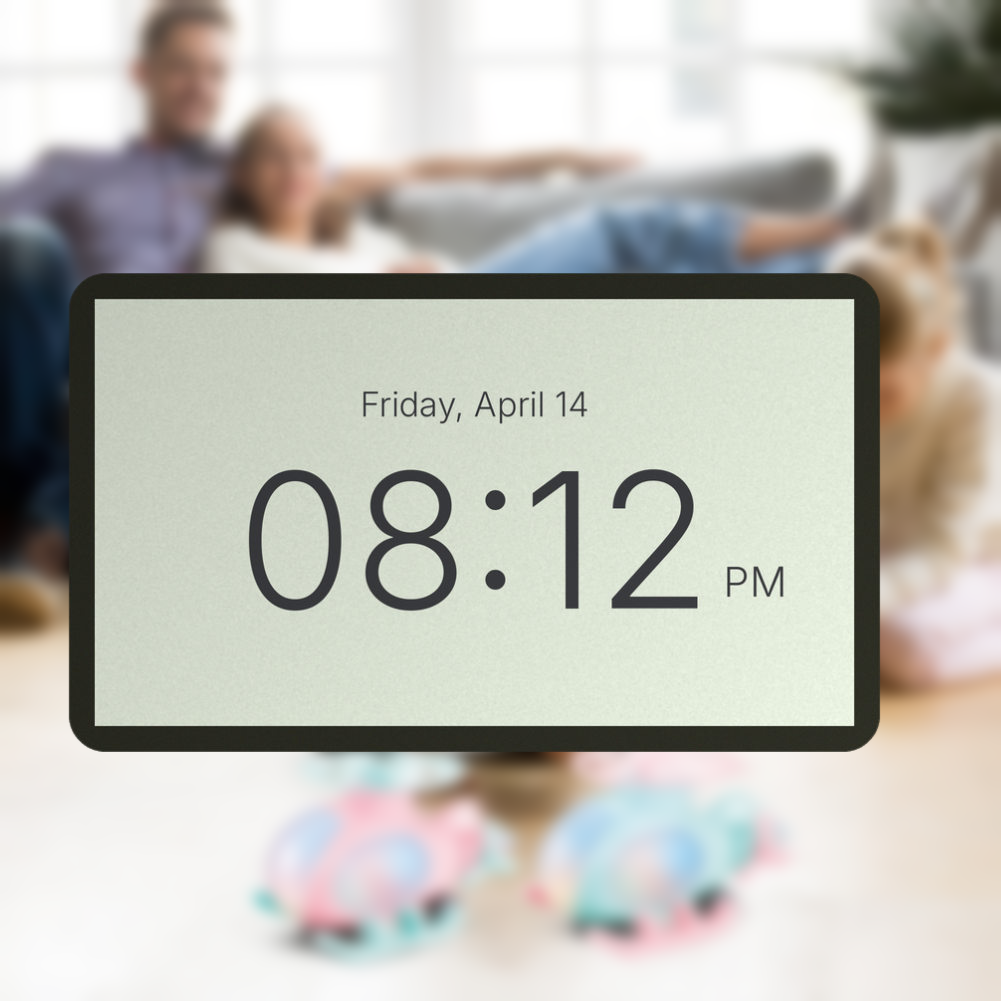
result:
8.12
